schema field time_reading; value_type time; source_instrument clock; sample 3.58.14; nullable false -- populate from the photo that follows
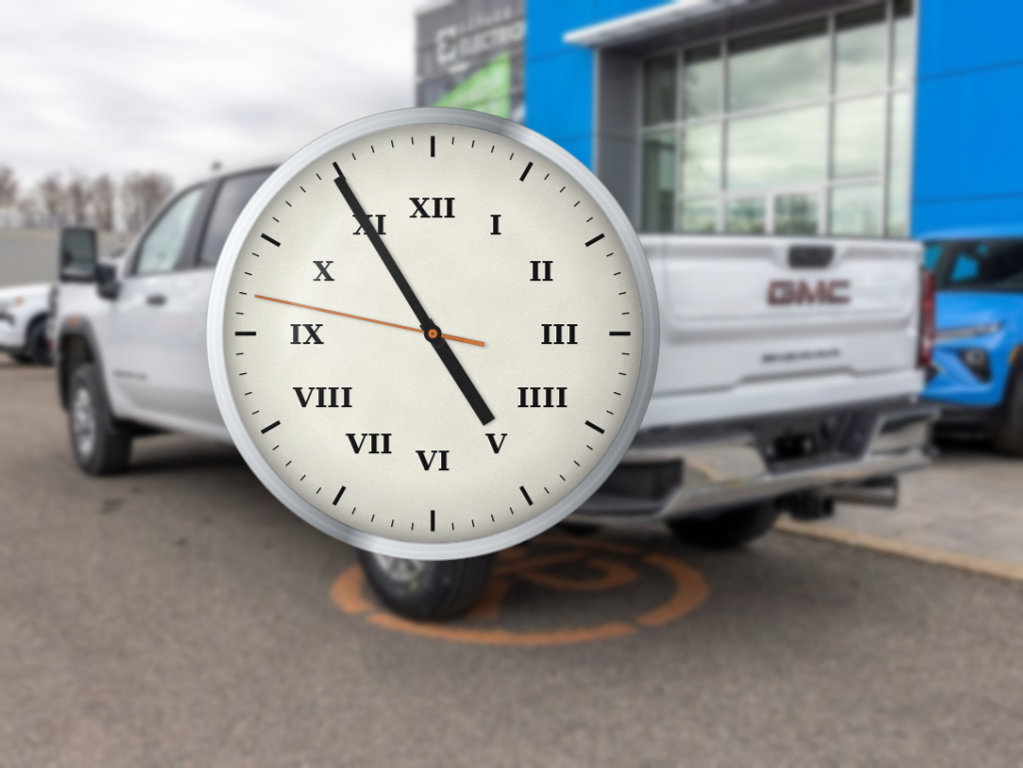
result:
4.54.47
